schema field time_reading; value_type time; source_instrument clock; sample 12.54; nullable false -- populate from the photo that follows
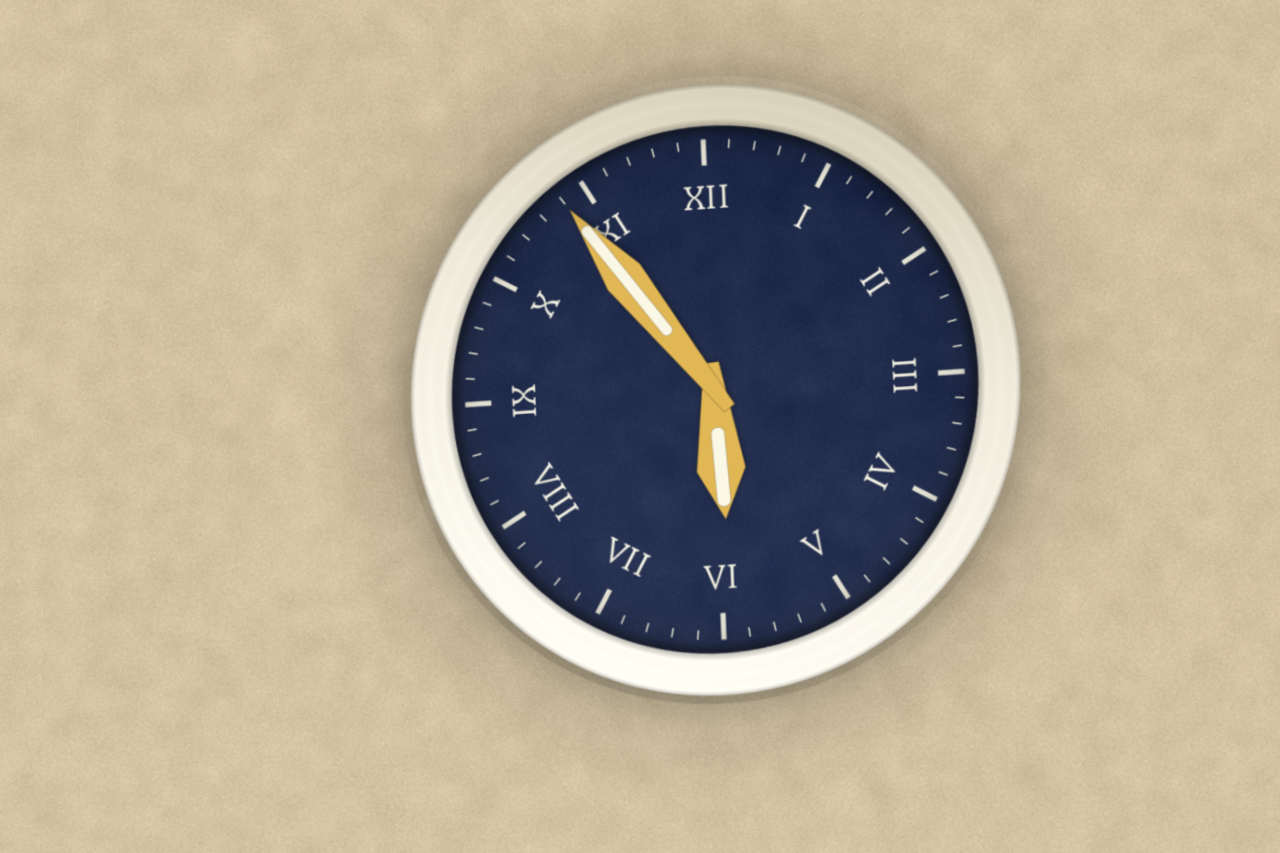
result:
5.54
